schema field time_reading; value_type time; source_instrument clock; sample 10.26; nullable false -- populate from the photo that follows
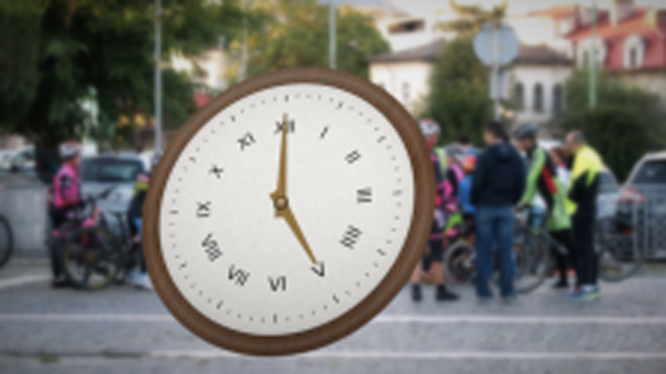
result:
5.00
